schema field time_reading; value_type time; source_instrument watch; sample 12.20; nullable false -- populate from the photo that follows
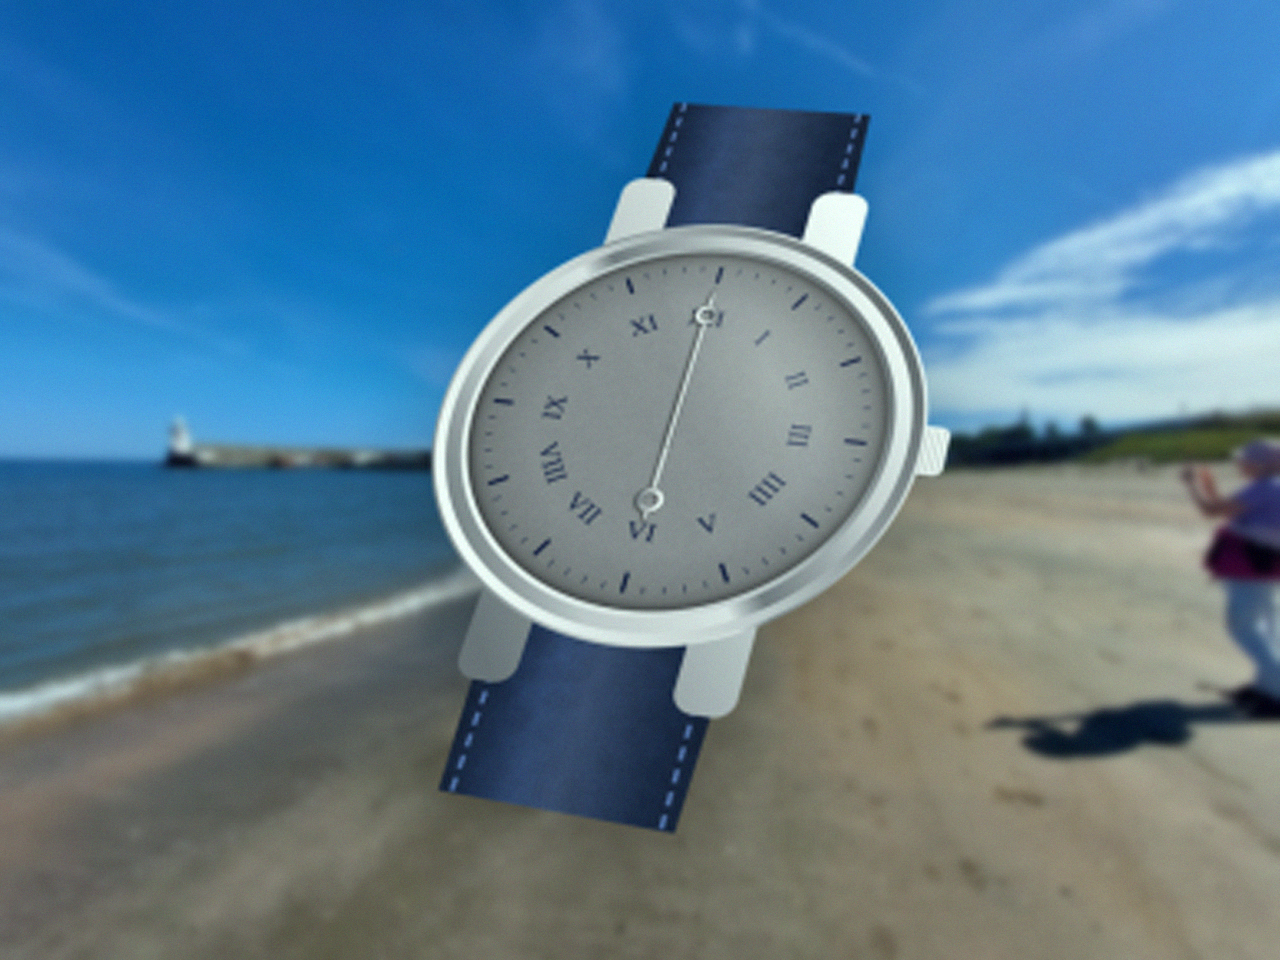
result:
6.00
